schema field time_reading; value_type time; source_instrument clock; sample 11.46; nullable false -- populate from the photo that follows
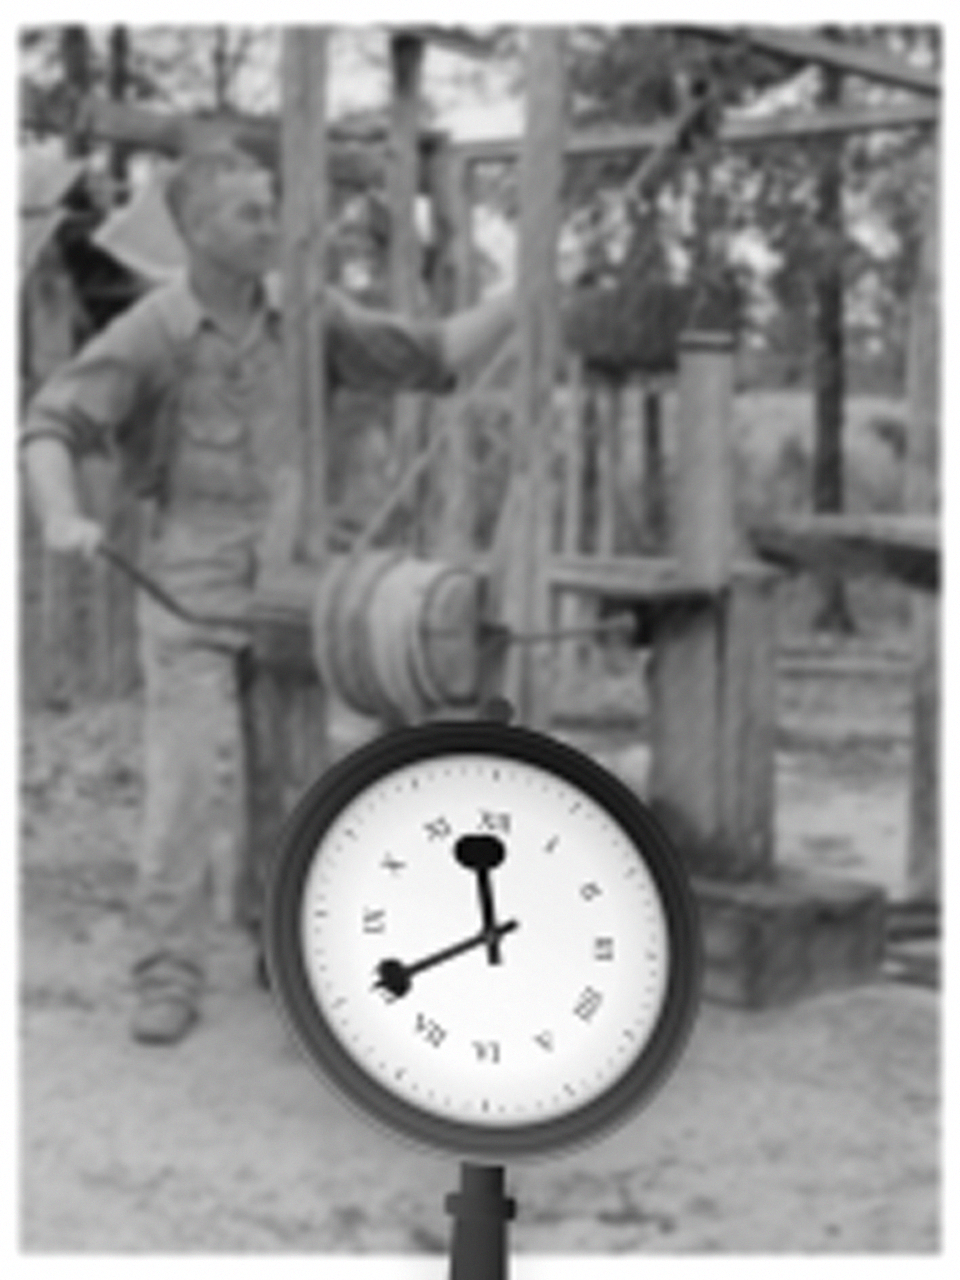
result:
11.40
